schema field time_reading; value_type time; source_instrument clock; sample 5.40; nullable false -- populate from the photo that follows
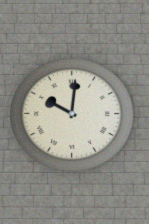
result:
10.01
